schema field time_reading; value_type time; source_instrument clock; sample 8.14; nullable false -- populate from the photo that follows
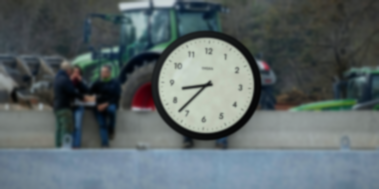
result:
8.37
